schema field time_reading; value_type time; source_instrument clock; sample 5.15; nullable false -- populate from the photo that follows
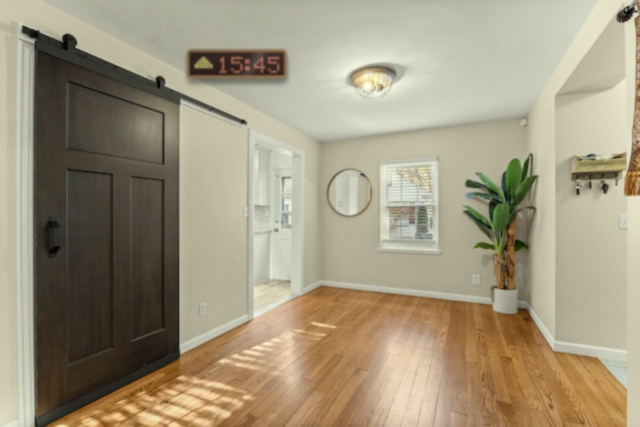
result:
15.45
